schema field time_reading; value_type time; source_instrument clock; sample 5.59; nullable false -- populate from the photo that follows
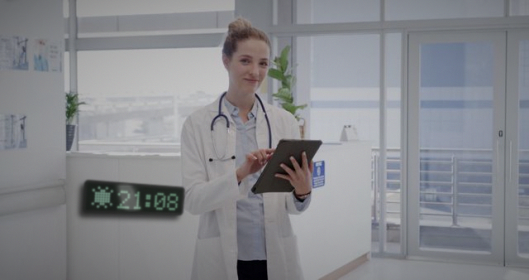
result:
21.08
